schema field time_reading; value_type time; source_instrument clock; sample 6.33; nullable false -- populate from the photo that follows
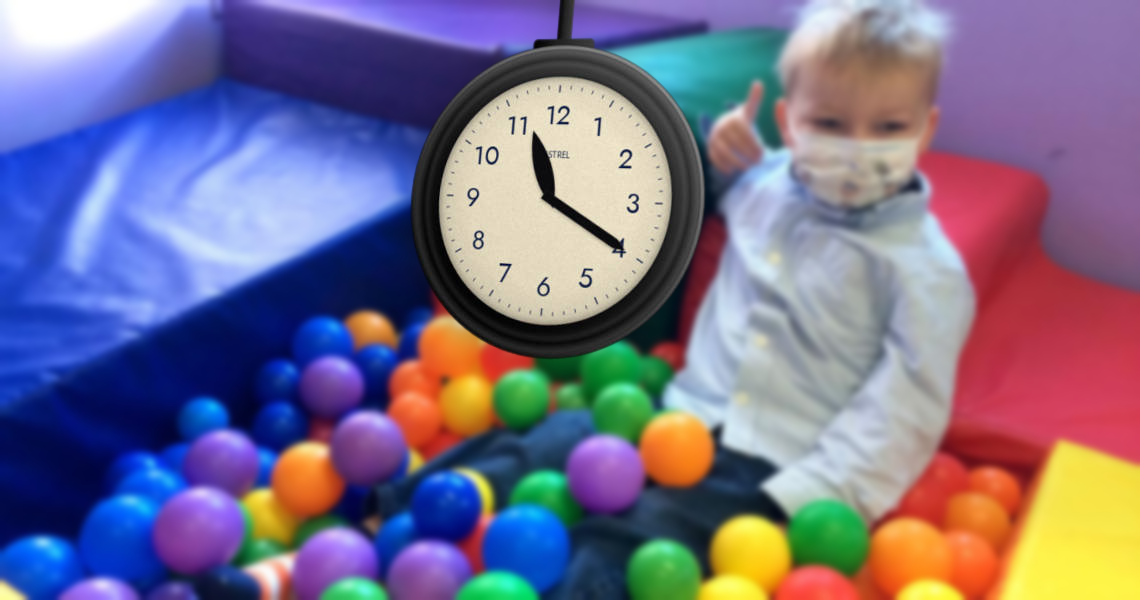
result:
11.20
